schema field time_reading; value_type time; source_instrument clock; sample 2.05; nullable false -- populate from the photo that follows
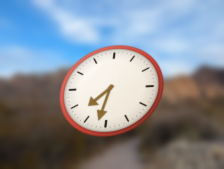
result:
7.32
